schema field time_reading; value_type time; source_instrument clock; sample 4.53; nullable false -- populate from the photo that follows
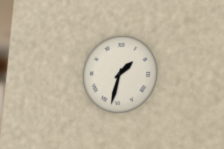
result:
1.32
